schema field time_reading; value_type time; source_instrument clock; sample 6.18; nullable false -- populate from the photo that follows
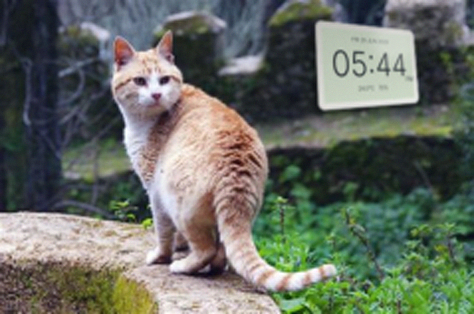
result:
5.44
